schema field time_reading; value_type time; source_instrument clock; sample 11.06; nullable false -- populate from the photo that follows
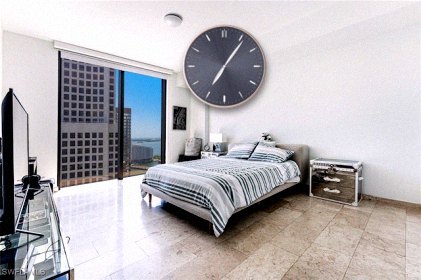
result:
7.06
